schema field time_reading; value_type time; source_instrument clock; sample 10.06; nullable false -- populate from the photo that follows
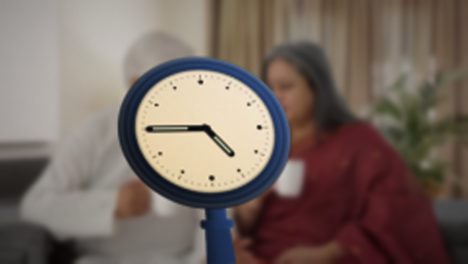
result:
4.45
